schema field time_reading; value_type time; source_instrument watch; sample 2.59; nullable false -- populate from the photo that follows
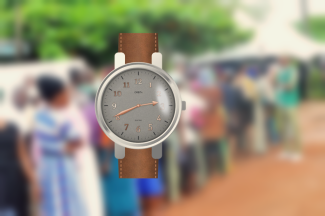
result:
2.41
